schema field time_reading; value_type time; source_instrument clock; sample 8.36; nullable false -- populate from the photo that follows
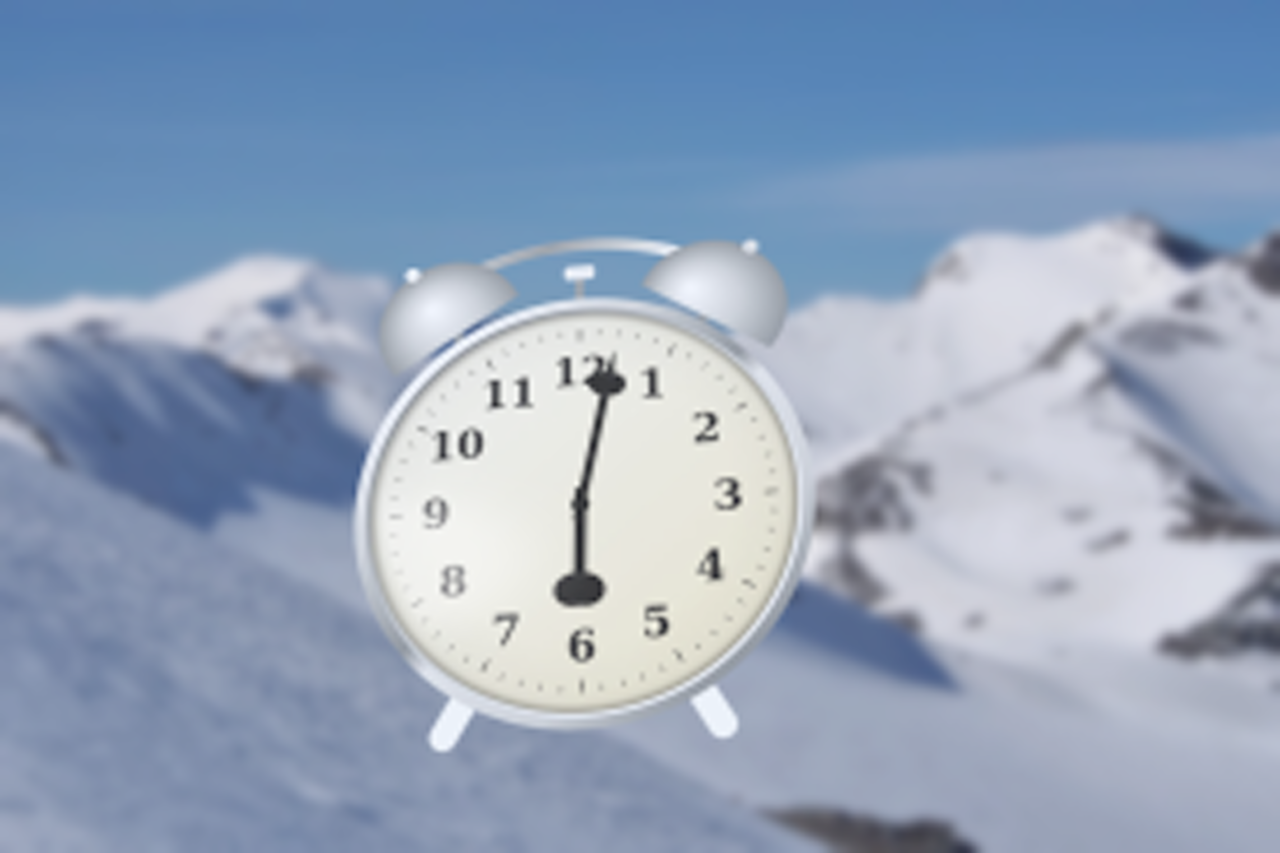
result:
6.02
